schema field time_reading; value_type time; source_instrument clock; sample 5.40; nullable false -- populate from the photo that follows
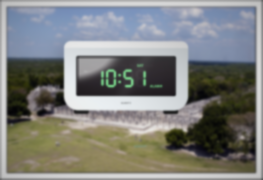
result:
10.51
